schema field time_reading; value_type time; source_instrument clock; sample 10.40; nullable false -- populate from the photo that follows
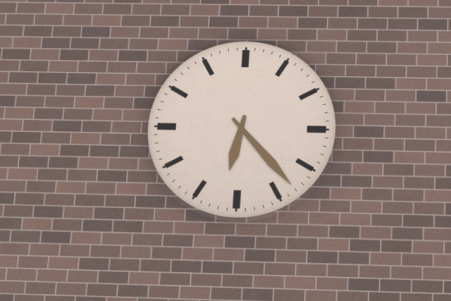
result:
6.23
